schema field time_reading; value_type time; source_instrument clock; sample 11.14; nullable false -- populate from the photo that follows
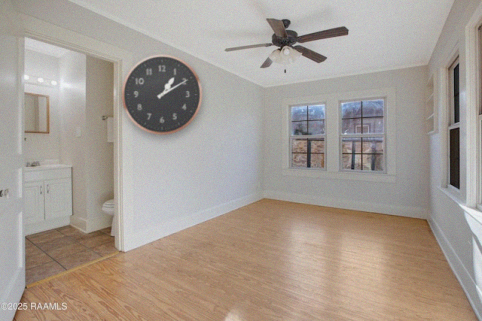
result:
1.10
